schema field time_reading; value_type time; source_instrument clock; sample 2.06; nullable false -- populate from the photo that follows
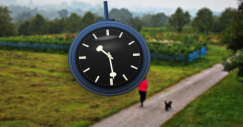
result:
10.29
